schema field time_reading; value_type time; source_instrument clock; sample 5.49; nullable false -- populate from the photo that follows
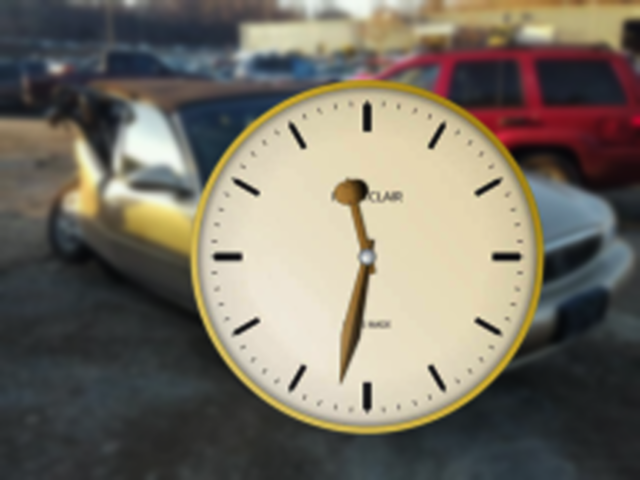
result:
11.32
